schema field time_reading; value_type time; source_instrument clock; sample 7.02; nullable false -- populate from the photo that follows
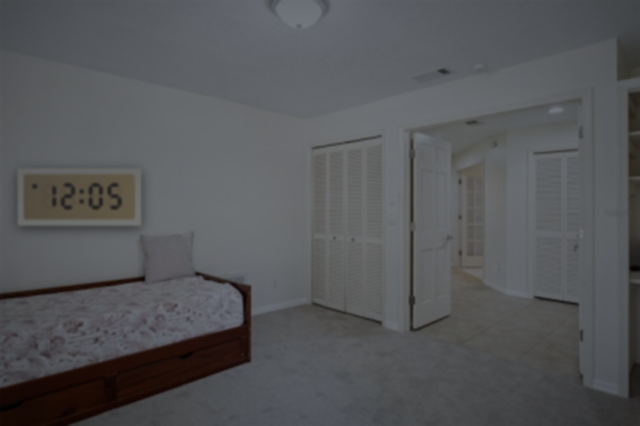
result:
12.05
